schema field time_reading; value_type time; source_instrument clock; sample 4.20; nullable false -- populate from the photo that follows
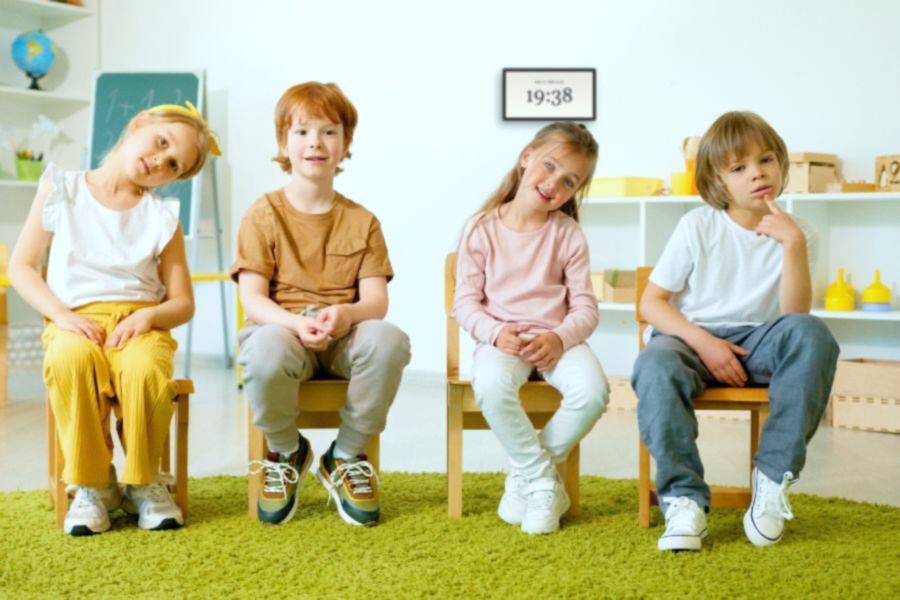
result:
19.38
